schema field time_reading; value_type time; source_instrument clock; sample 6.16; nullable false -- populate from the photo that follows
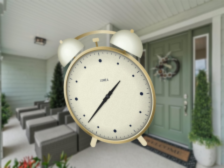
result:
1.38
